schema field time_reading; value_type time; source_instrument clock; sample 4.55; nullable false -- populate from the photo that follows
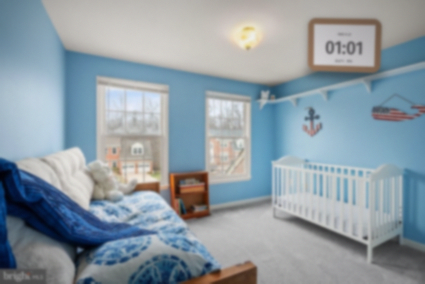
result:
1.01
